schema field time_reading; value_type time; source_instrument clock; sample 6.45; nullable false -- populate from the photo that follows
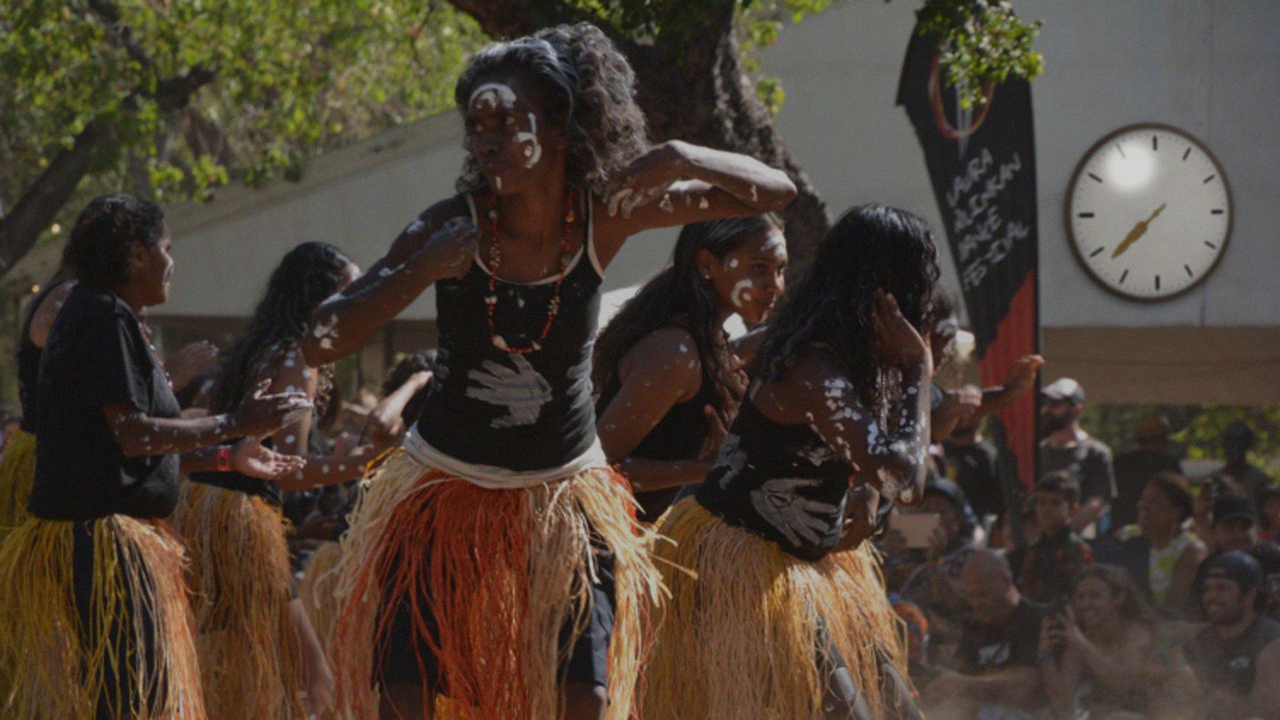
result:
7.38
